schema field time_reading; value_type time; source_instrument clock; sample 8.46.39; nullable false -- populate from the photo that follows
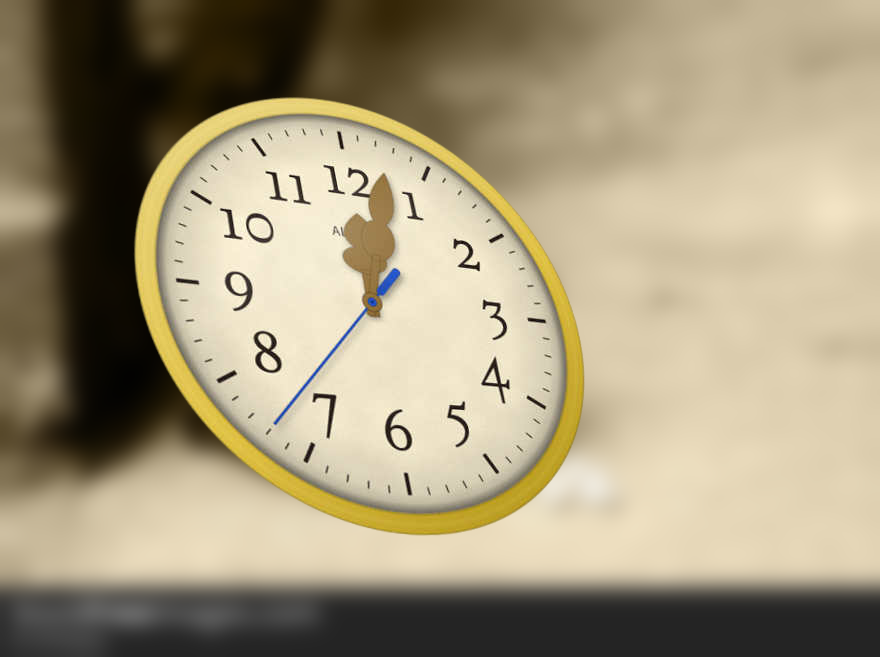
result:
12.02.37
